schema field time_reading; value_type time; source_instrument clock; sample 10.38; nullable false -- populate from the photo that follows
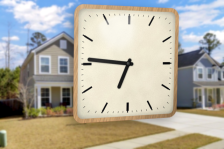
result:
6.46
